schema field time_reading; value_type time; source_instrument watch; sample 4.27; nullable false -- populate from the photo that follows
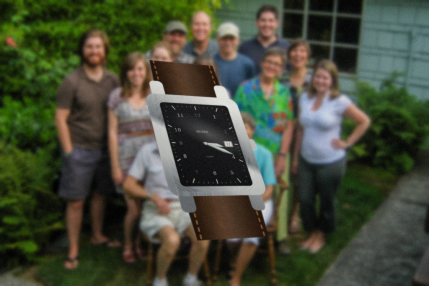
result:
3.19
